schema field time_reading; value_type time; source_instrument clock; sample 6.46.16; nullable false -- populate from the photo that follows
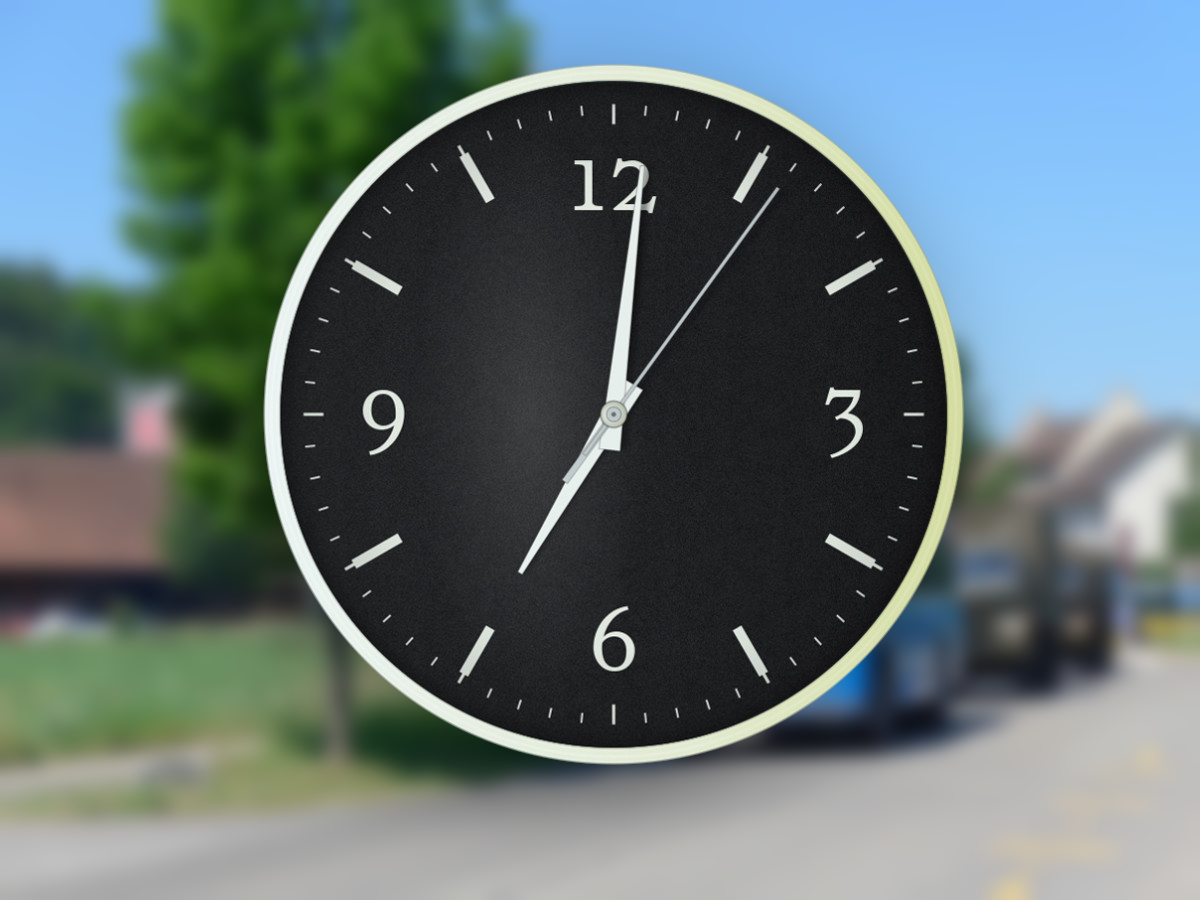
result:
7.01.06
